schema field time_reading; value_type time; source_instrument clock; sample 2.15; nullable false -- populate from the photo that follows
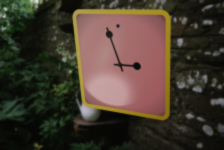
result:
2.57
